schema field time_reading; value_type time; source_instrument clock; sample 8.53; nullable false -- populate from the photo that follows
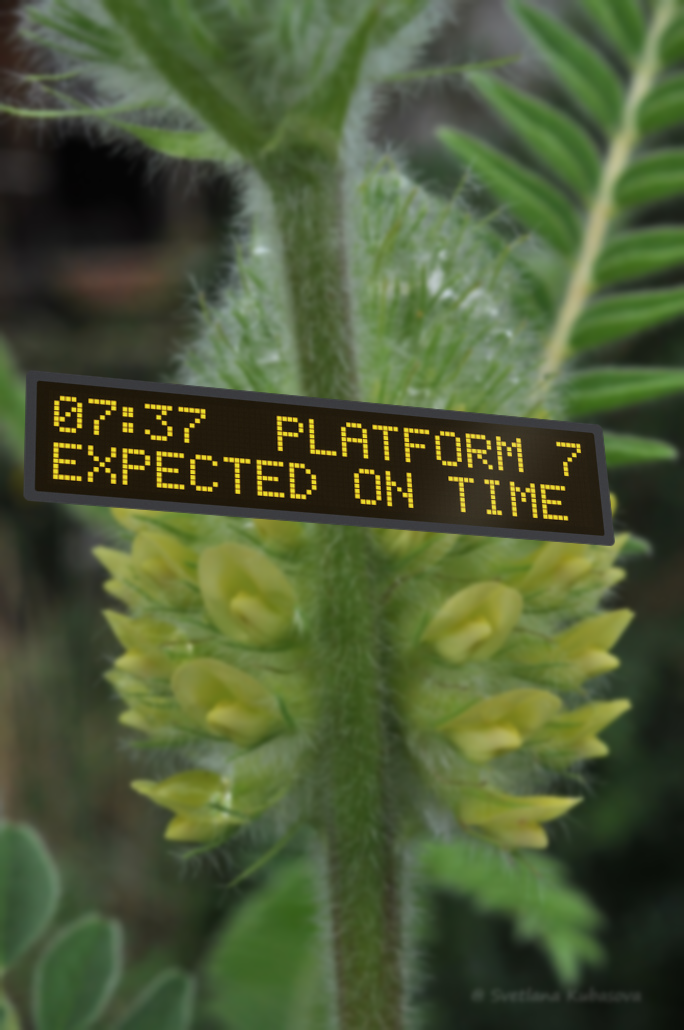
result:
7.37
